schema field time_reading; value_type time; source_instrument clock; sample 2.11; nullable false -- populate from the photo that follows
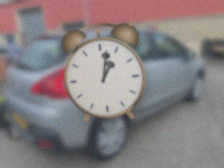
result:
1.02
